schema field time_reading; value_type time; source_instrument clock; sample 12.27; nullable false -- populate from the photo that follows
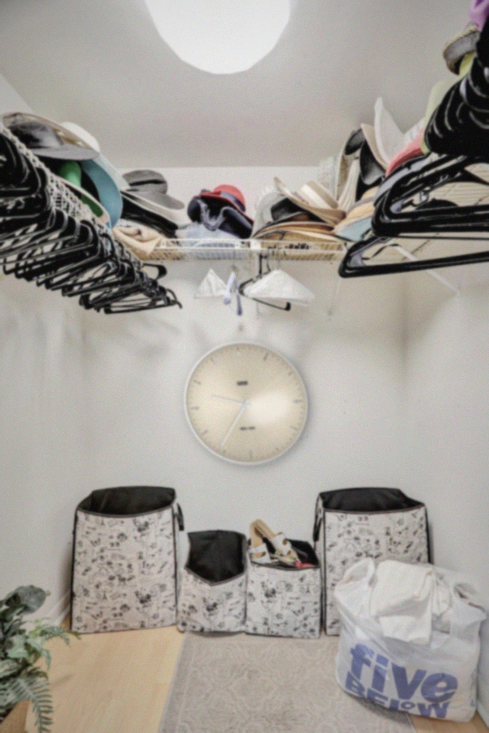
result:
9.36
